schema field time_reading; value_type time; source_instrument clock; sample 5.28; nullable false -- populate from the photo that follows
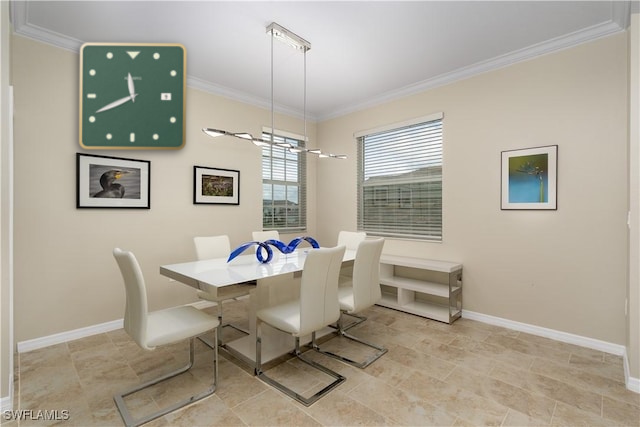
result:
11.41
